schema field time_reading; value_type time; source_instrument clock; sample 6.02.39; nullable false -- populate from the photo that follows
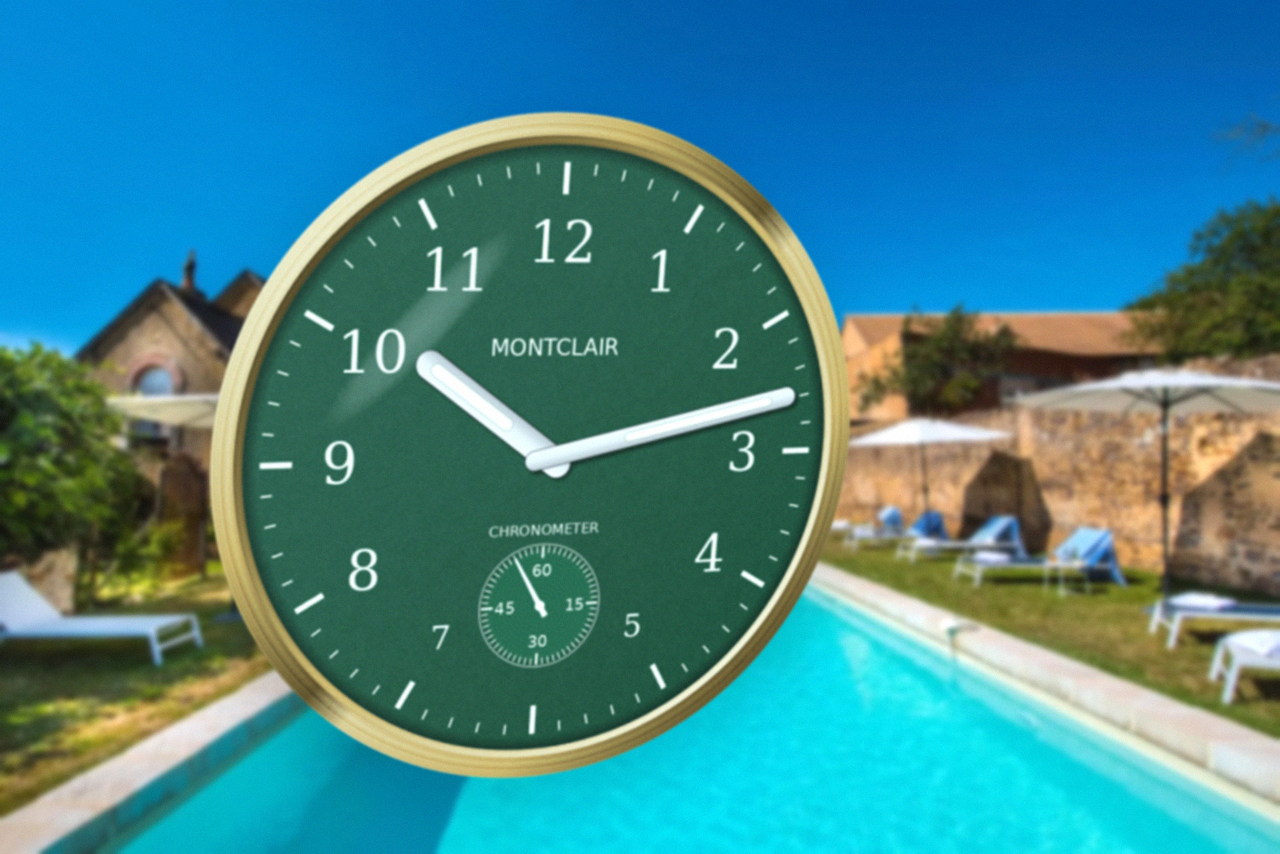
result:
10.12.55
